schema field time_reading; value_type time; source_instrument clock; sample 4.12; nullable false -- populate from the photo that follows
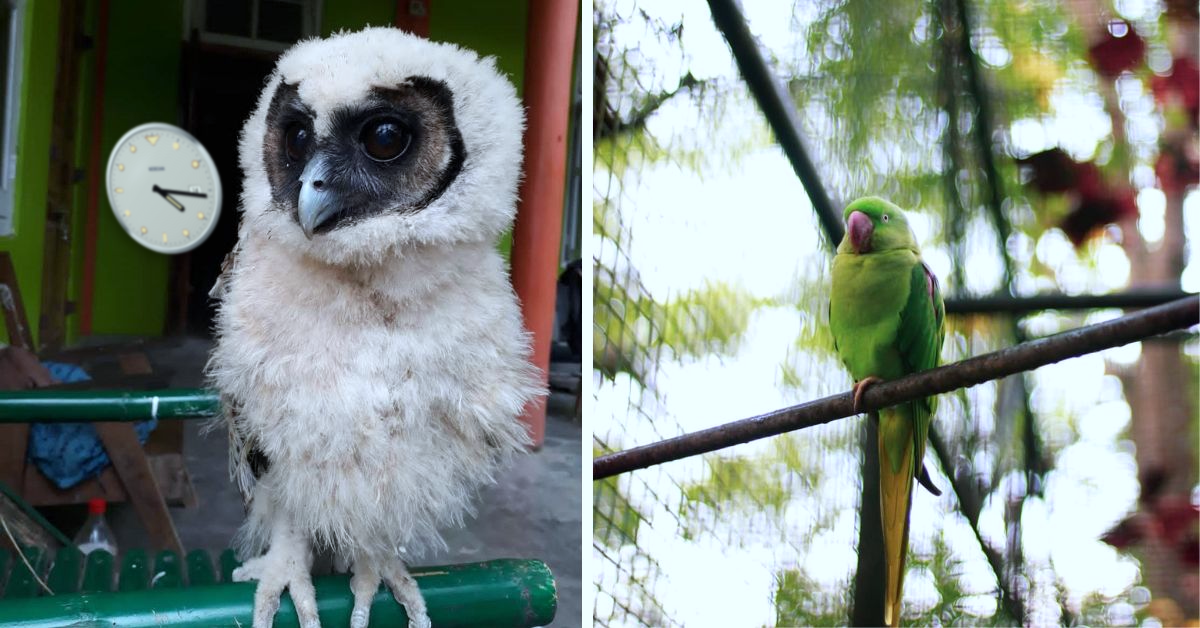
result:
4.16
